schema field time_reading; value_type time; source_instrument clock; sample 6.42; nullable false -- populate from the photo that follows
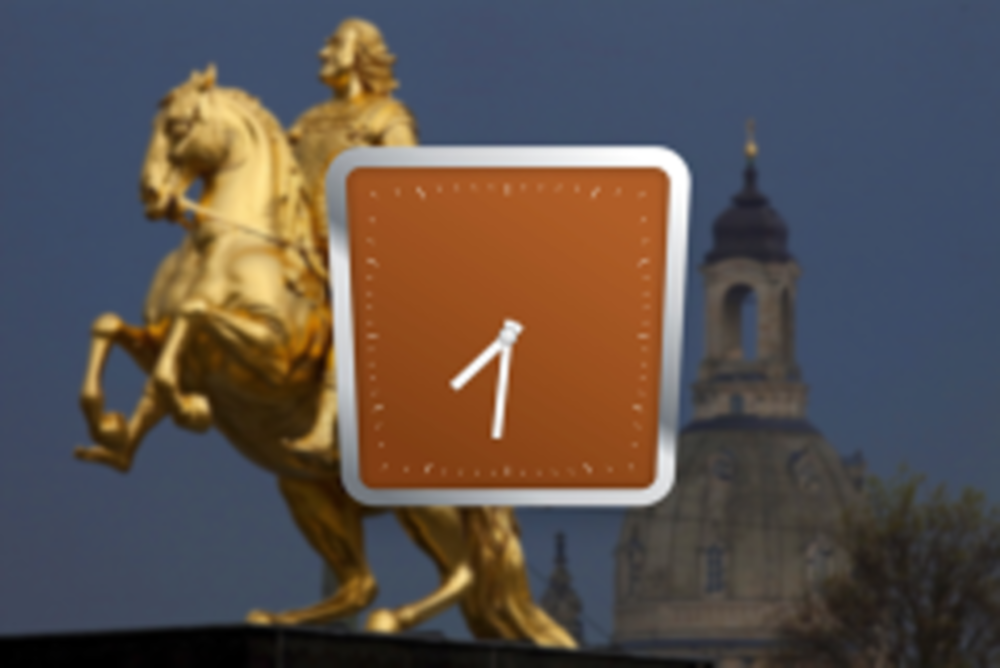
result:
7.31
